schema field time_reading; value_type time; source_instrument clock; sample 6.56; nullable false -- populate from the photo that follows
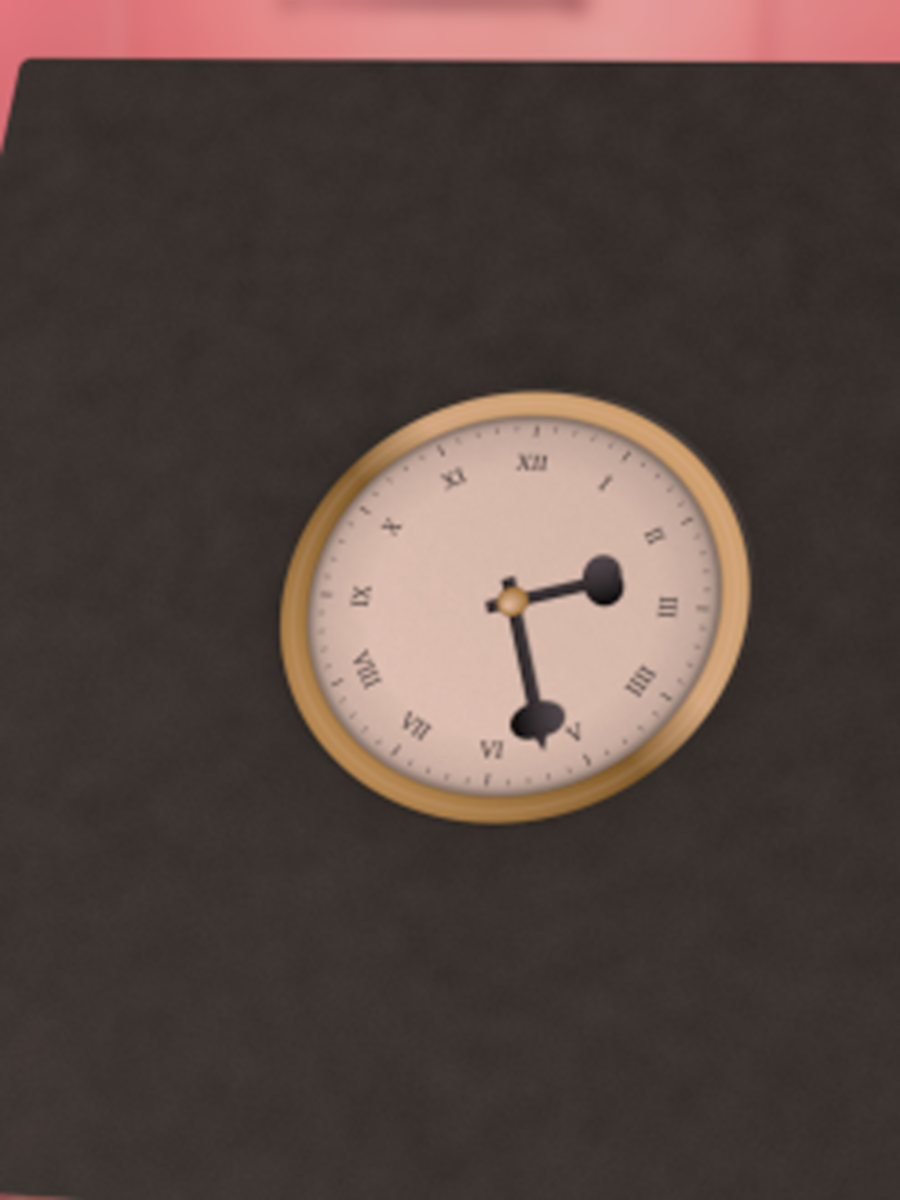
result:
2.27
